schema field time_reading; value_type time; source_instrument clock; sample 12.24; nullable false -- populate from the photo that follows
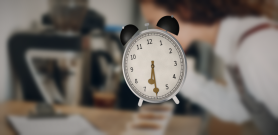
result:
6.30
